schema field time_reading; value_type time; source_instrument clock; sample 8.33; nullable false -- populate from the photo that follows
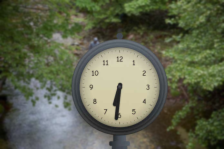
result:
6.31
